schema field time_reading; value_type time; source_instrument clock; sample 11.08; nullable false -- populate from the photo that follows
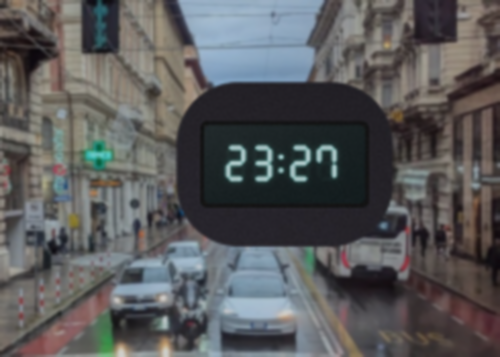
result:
23.27
